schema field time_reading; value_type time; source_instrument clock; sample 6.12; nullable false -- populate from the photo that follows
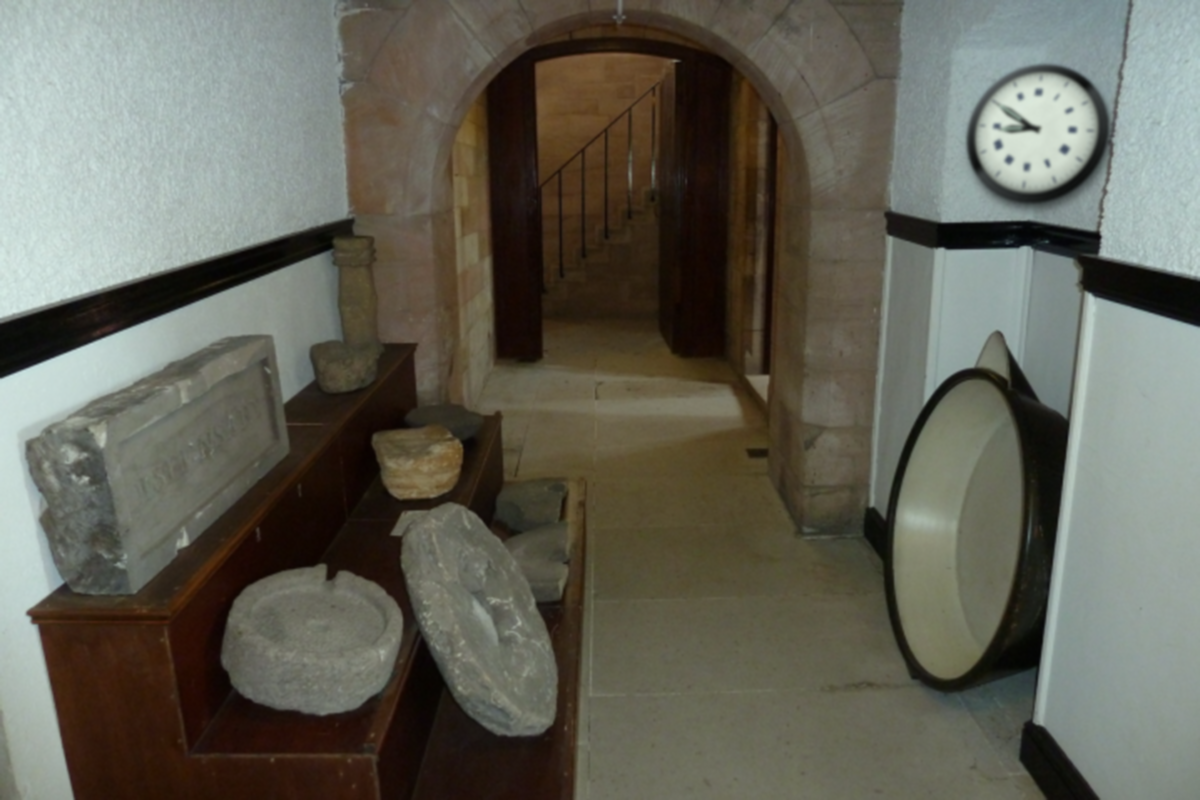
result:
8.50
